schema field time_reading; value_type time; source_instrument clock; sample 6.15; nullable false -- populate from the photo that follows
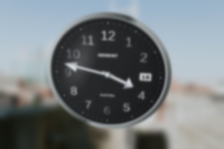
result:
3.47
